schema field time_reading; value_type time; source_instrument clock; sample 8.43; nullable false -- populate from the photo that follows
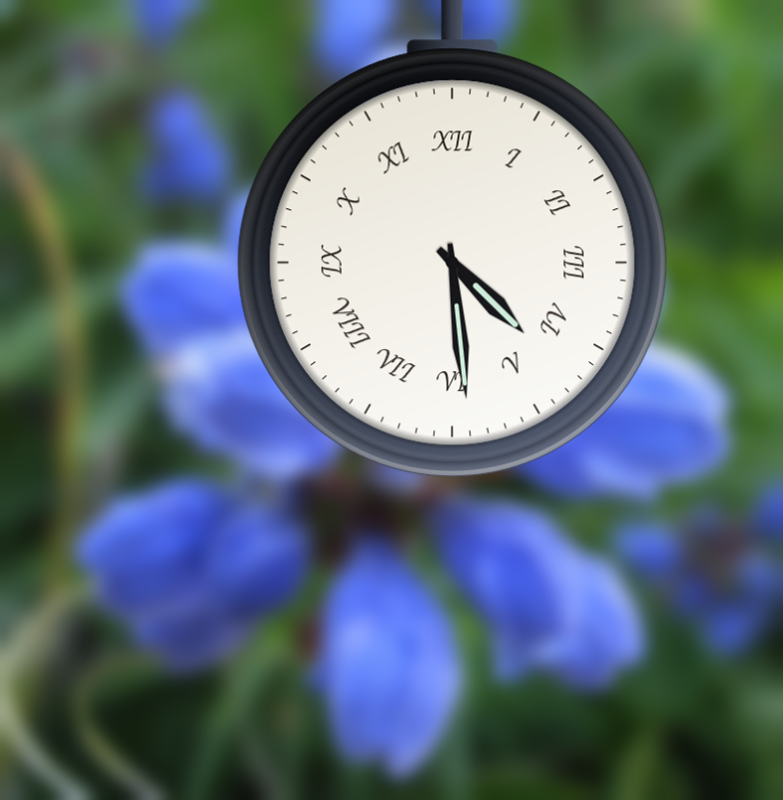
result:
4.29
